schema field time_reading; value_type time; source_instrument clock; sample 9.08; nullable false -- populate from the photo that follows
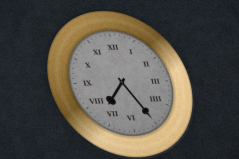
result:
7.25
